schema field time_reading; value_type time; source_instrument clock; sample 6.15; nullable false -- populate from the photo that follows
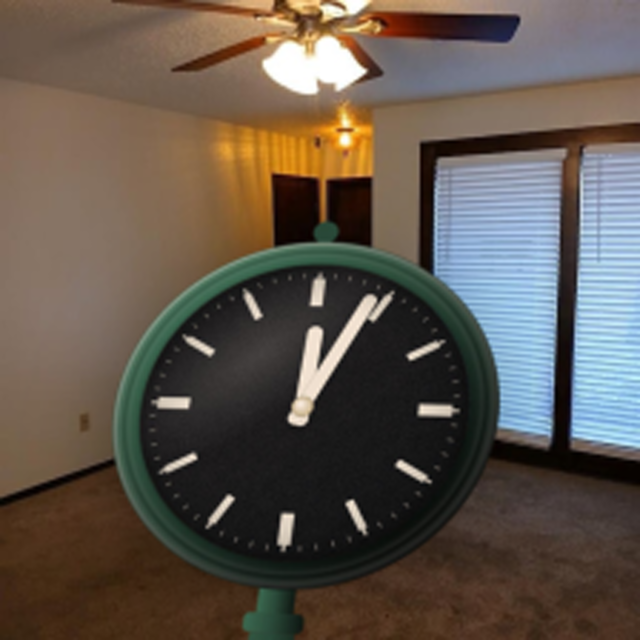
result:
12.04
